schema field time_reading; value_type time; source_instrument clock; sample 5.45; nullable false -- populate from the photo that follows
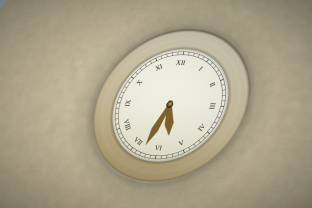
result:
5.33
